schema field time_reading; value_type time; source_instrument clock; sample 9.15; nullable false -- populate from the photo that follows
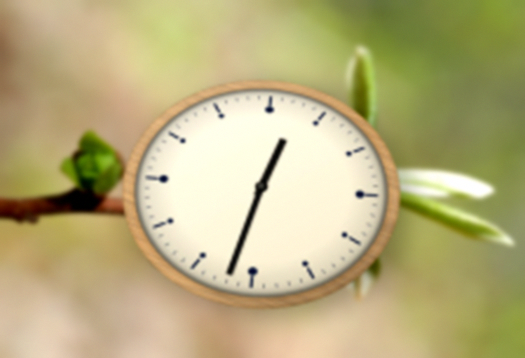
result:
12.32
